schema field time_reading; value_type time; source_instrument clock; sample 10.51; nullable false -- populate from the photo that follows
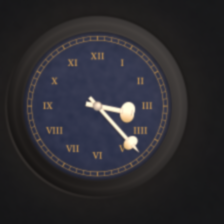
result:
3.23
